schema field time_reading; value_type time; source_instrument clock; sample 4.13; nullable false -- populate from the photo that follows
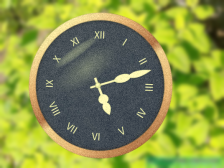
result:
5.12
